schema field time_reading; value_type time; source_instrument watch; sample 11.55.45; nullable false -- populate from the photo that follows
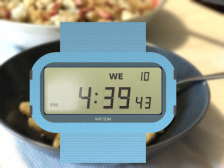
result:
4.39.43
